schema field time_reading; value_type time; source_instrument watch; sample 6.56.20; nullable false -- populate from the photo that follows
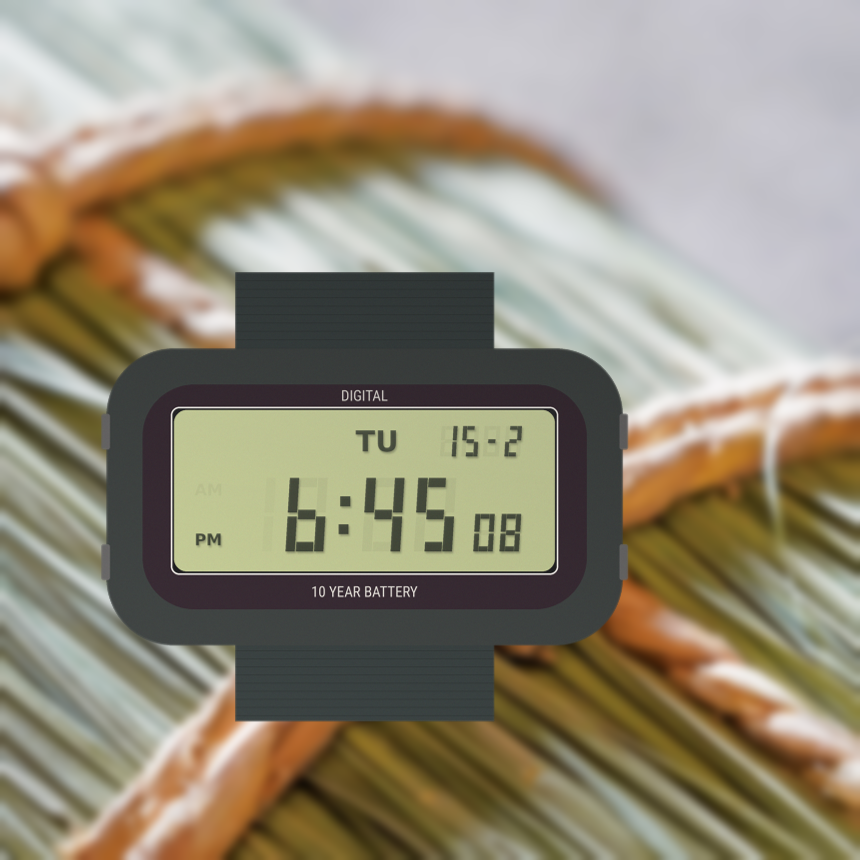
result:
6.45.08
